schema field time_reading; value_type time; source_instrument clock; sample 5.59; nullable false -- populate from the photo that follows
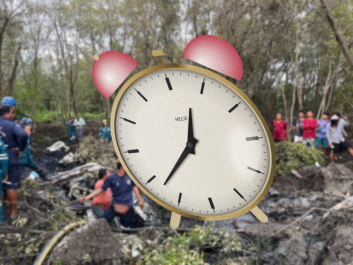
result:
12.38
